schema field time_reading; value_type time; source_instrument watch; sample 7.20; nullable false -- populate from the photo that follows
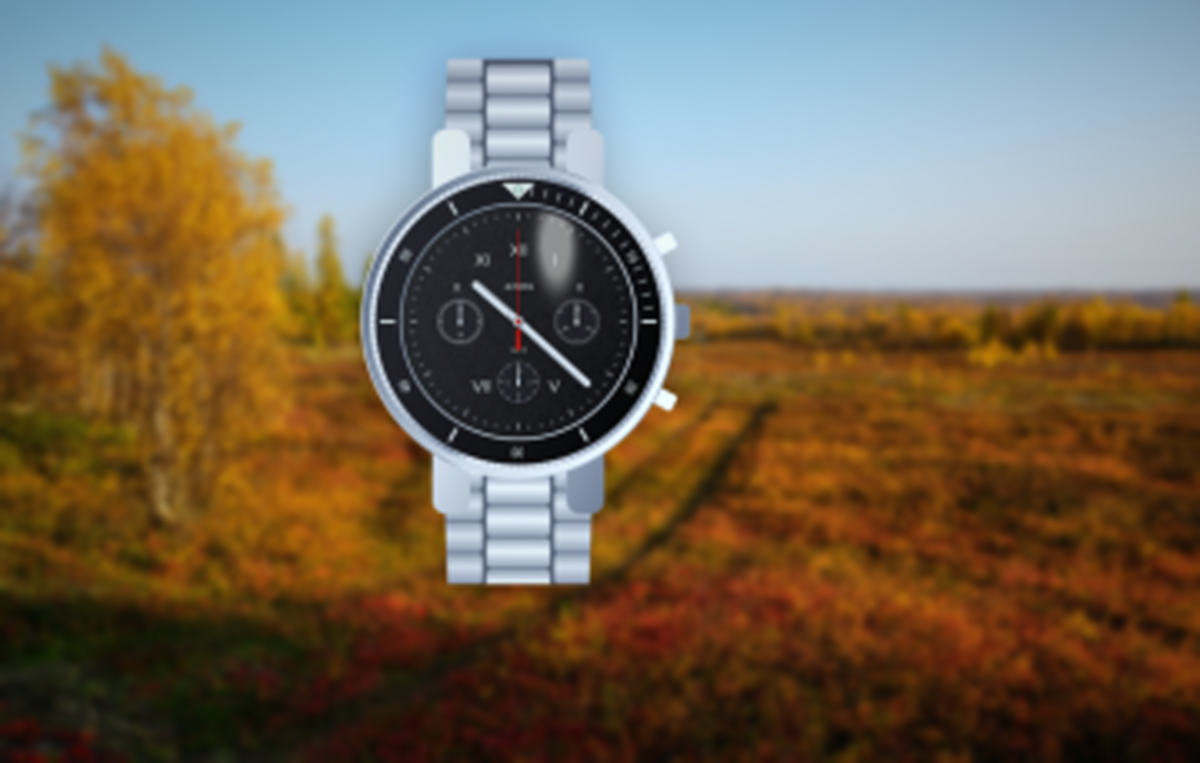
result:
10.22
